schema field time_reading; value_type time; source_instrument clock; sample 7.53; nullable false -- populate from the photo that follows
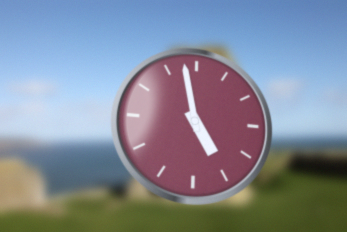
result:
4.58
